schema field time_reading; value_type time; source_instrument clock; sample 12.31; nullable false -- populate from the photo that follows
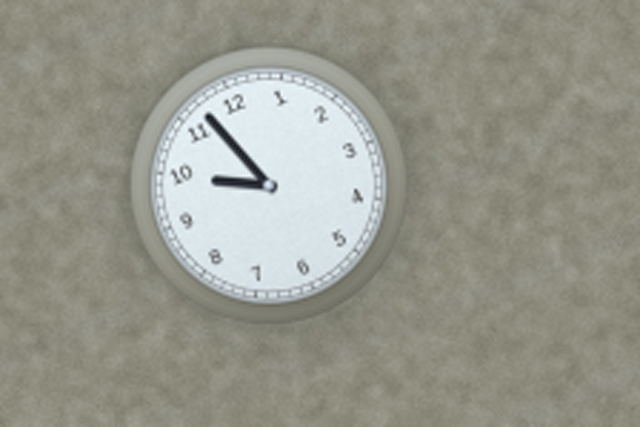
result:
9.57
